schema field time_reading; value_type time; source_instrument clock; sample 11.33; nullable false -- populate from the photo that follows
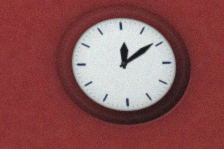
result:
12.09
